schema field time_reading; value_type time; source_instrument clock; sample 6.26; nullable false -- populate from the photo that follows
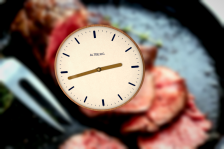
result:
2.43
